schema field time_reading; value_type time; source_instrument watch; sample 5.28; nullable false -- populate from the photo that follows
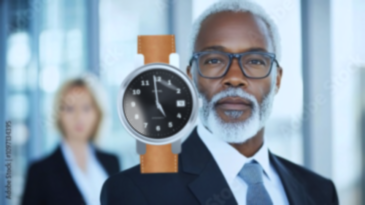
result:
4.59
